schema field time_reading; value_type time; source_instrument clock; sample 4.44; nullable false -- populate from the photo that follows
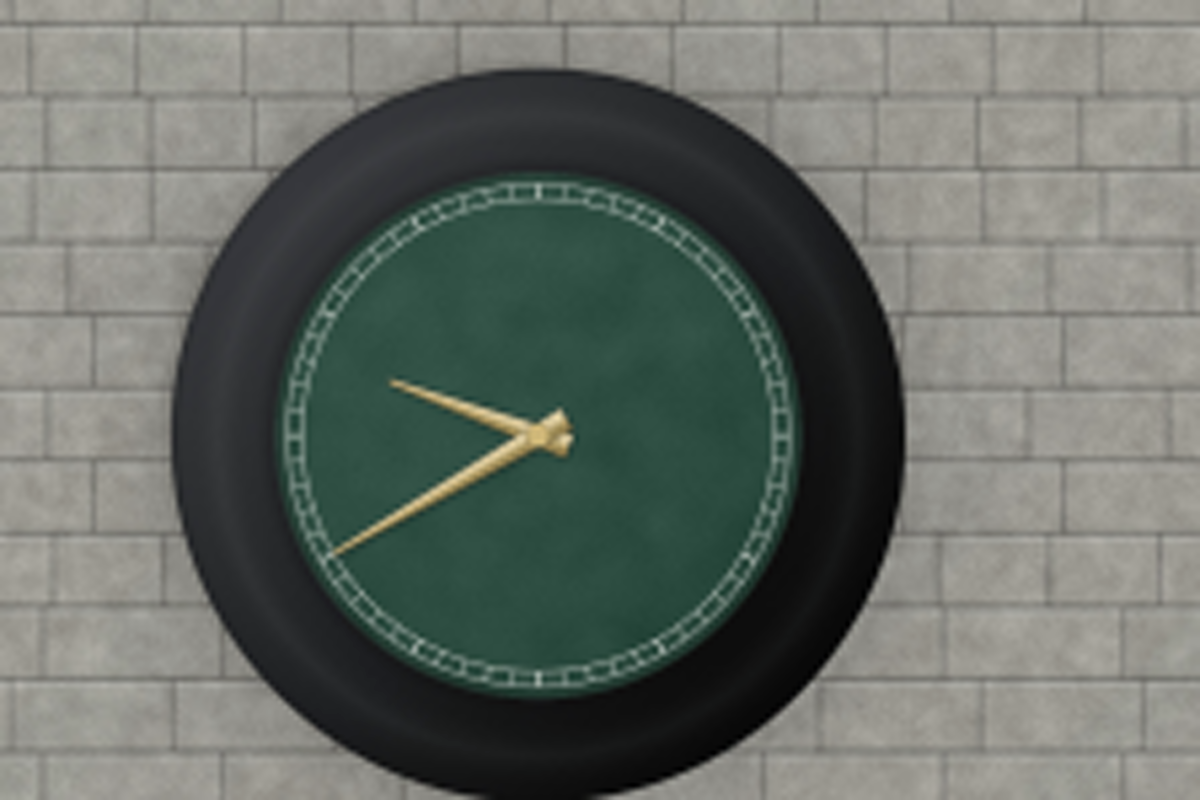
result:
9.40
